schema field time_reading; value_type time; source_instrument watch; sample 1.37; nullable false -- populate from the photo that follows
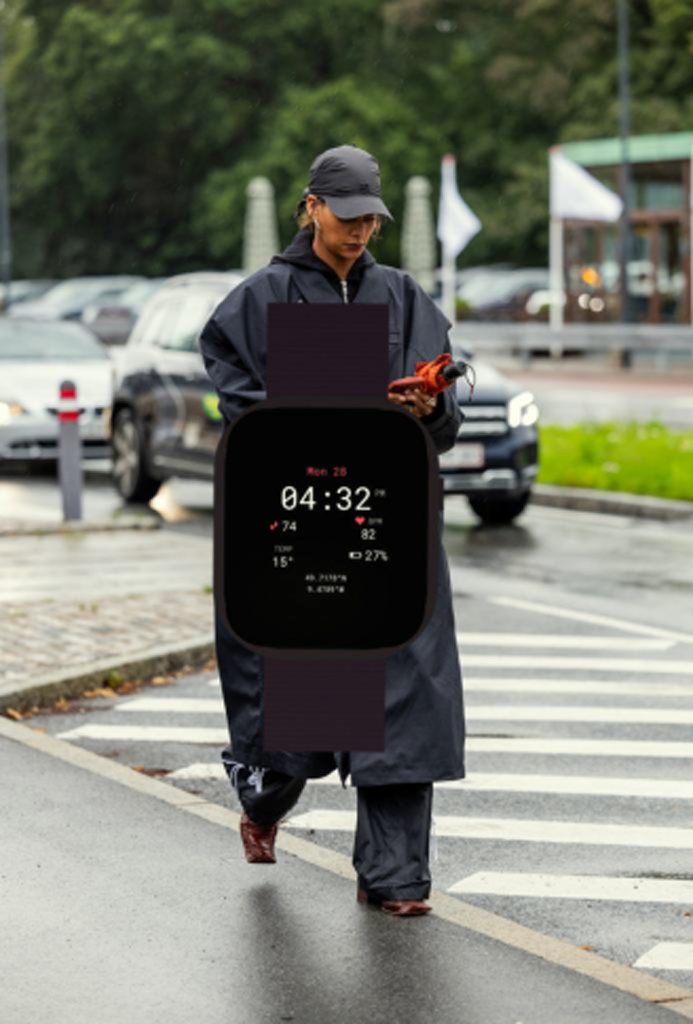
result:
4.32
